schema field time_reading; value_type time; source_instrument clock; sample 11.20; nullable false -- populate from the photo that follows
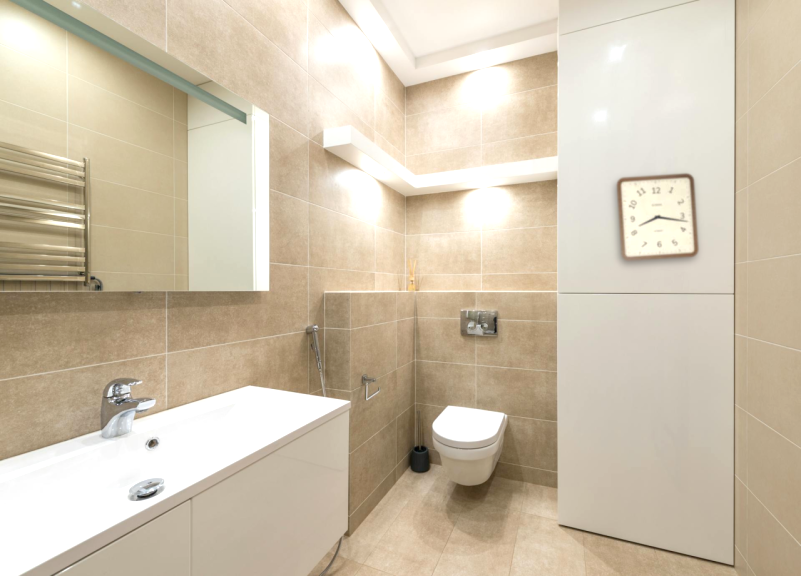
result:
8.17
